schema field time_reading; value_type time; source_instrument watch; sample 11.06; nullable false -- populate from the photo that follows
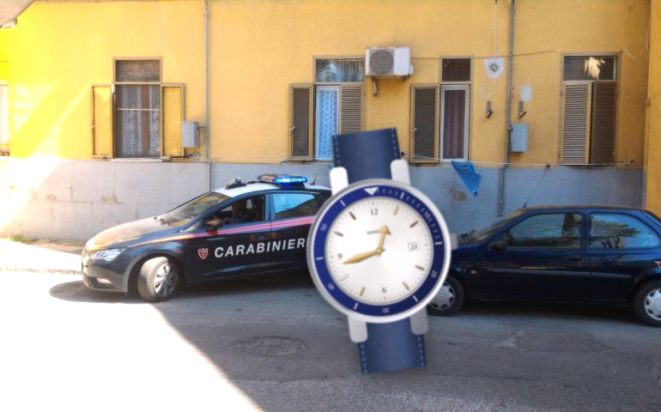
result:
12.43
